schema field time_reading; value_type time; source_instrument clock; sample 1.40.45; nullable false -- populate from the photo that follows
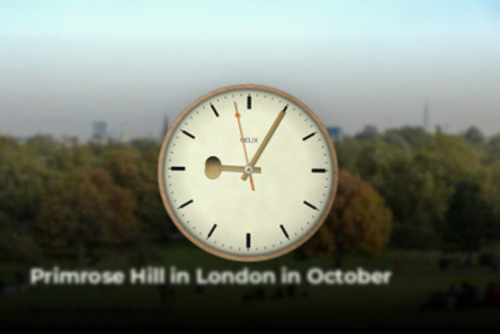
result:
9.04.58
